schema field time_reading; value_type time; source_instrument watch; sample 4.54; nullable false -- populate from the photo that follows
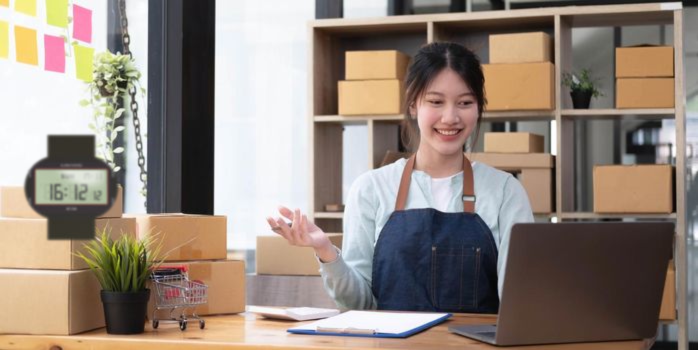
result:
16.12
